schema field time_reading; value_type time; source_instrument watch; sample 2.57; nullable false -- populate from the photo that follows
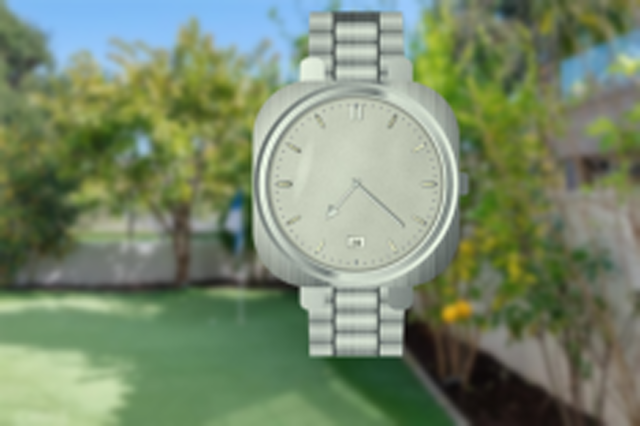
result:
7.22
